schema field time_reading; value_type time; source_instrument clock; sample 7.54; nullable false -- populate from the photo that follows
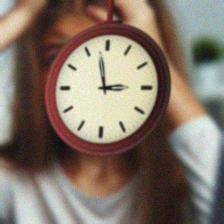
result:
2.58
